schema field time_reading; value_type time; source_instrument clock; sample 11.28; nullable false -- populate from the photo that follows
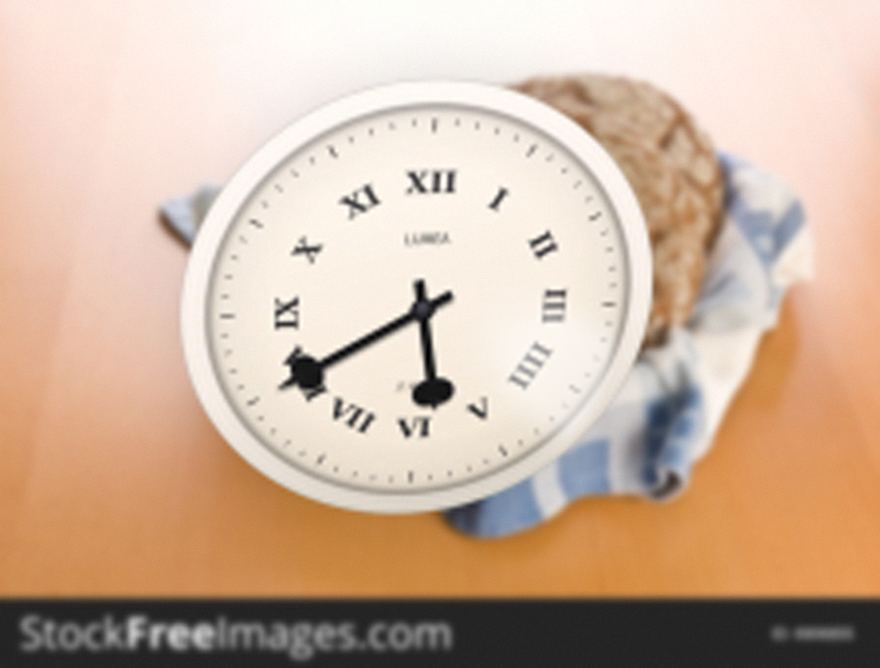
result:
5.40
